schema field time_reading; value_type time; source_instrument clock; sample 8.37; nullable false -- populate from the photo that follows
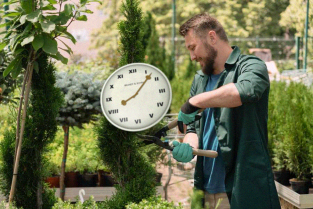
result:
8.07
